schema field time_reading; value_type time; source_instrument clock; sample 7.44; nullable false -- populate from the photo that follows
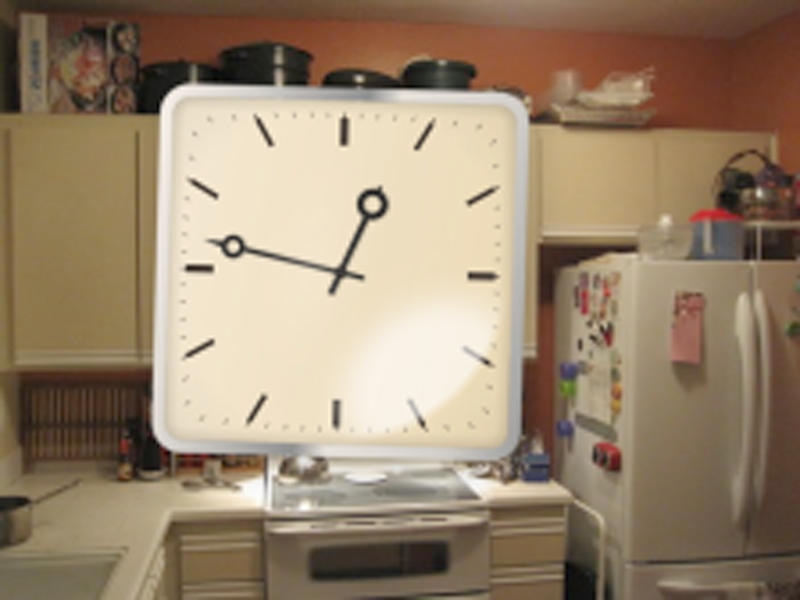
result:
12.47
